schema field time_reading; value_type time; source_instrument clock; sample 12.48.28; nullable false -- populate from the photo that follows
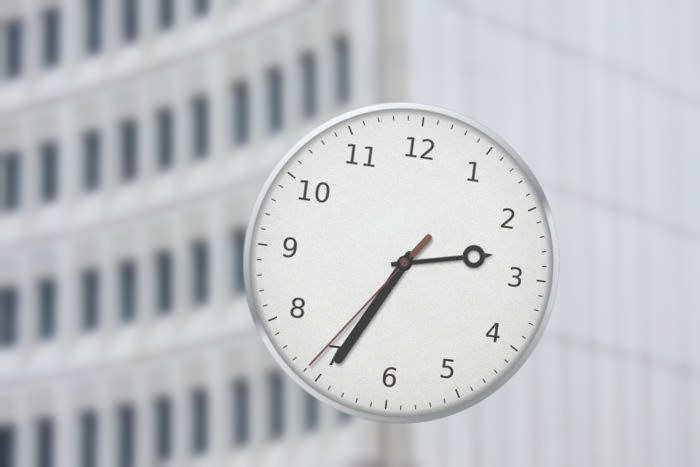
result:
2.34.36
